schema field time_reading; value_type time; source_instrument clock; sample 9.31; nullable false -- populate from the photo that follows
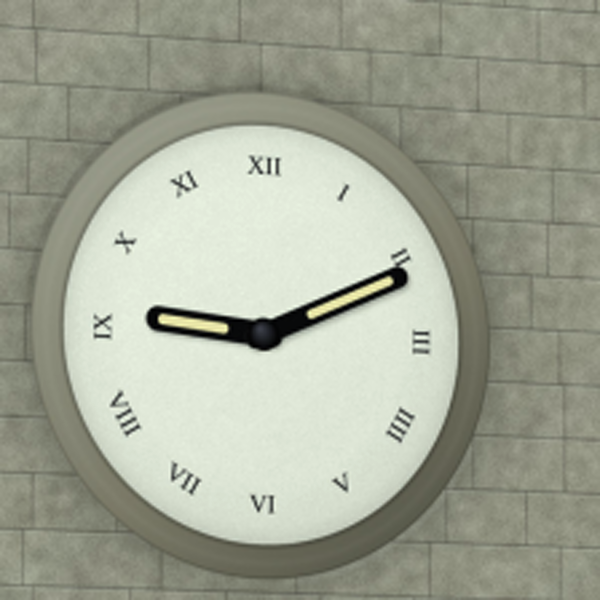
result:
9.11
